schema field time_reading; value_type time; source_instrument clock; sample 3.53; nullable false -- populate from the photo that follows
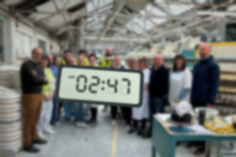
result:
2.47
